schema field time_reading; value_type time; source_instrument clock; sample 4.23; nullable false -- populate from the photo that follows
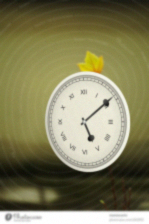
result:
5.09
